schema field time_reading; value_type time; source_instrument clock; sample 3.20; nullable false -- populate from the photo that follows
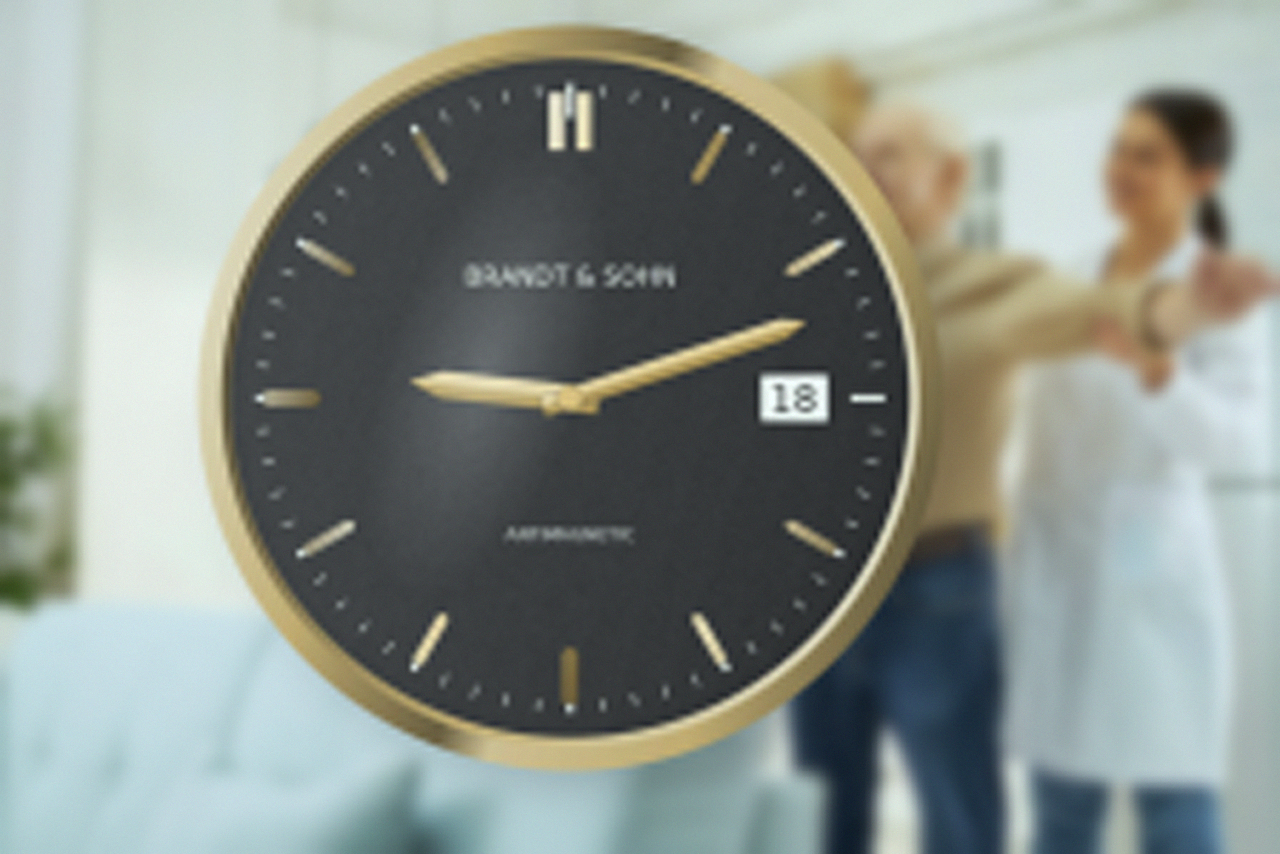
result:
9.12
